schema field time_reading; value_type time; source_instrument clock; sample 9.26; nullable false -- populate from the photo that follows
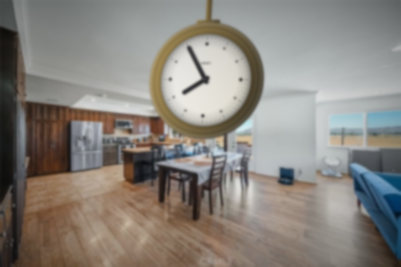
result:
7.55
